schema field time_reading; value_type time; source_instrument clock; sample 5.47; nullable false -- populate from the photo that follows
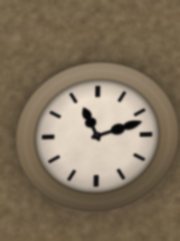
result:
11.12
